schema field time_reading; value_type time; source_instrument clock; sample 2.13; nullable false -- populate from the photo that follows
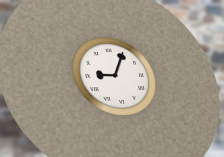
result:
9.05
